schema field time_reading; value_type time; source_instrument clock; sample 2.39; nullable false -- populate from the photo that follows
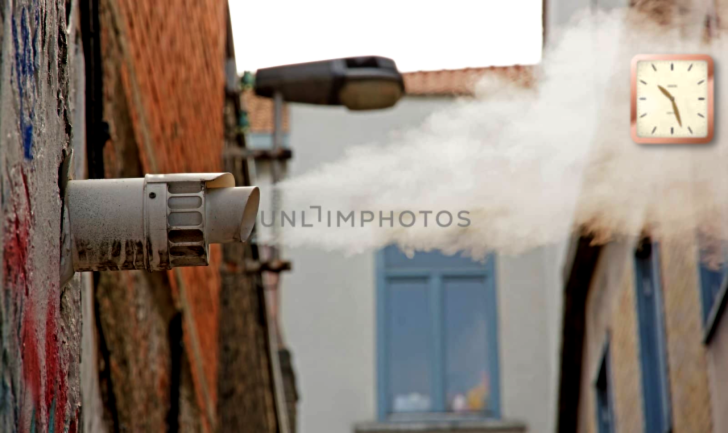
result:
10.27
